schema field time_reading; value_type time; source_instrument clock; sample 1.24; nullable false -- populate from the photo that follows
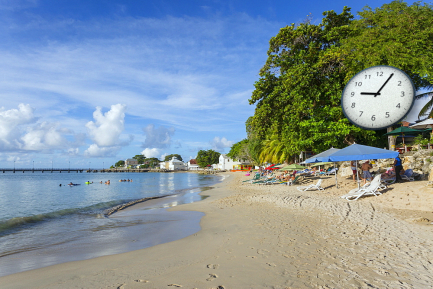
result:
9.05
